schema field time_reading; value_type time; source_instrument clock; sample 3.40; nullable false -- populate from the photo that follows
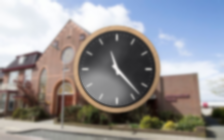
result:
11.23
